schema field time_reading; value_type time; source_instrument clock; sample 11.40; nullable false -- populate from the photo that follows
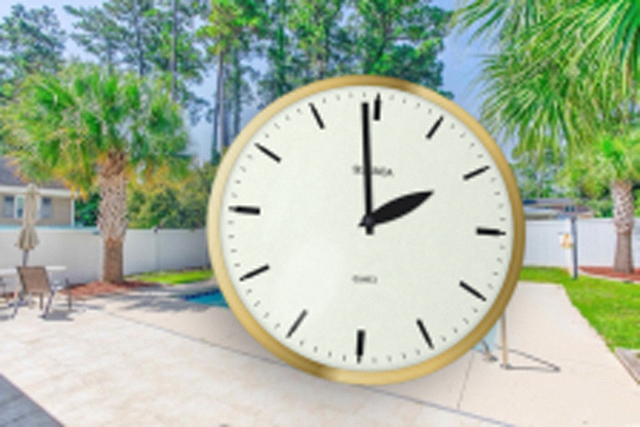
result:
1.59
